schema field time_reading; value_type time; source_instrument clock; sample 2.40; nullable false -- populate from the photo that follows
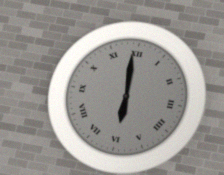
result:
5.59
